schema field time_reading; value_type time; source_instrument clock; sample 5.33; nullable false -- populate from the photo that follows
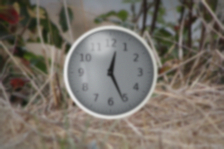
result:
12.26
